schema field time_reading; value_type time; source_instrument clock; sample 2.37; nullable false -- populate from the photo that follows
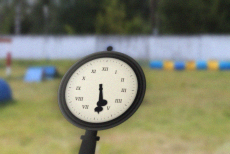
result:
5.29
